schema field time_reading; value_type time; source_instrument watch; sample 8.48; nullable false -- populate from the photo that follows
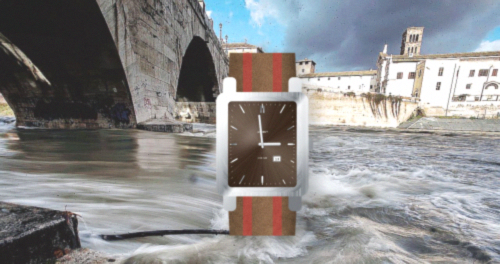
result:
2.59
